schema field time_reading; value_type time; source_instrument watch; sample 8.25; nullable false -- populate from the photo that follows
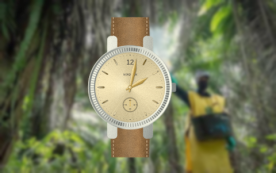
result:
2.02
